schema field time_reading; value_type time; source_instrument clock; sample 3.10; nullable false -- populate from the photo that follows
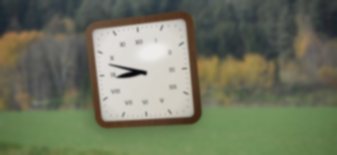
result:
8.48
